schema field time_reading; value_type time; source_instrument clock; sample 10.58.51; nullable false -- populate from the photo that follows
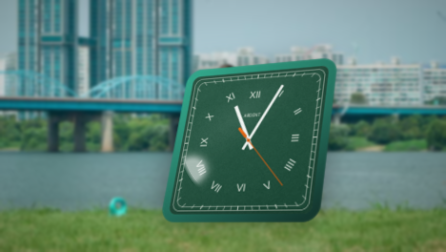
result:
11.04.23
